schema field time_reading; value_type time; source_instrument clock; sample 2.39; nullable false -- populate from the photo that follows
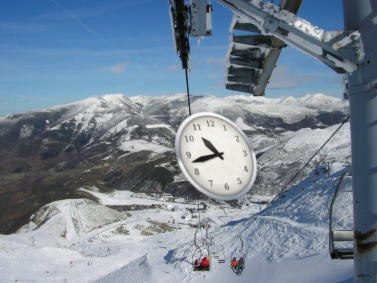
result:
10.43
